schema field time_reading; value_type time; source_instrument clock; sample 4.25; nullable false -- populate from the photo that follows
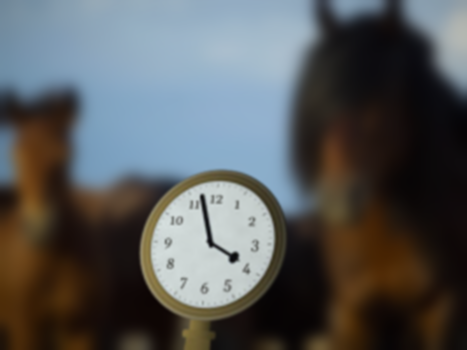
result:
3.57
